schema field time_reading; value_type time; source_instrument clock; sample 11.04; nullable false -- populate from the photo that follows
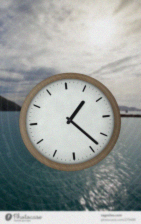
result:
1.23
